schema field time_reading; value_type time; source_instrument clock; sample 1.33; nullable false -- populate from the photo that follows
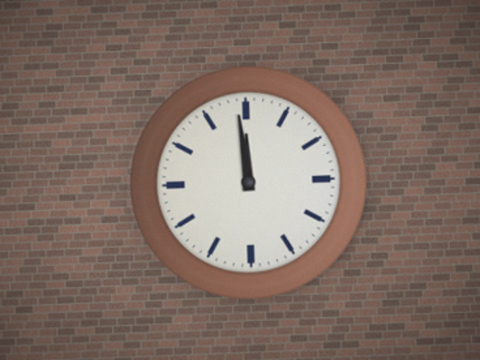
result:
11.59
